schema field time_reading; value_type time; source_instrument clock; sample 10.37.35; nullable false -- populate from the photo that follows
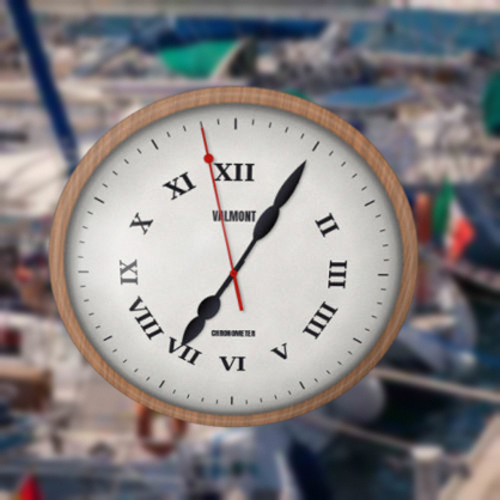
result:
7.04.58
